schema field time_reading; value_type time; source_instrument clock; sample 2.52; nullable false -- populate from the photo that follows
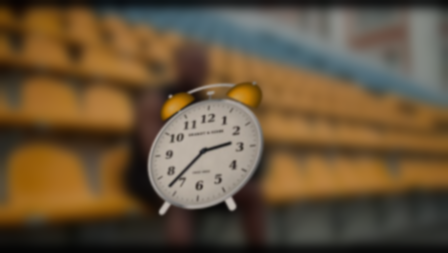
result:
2.37
